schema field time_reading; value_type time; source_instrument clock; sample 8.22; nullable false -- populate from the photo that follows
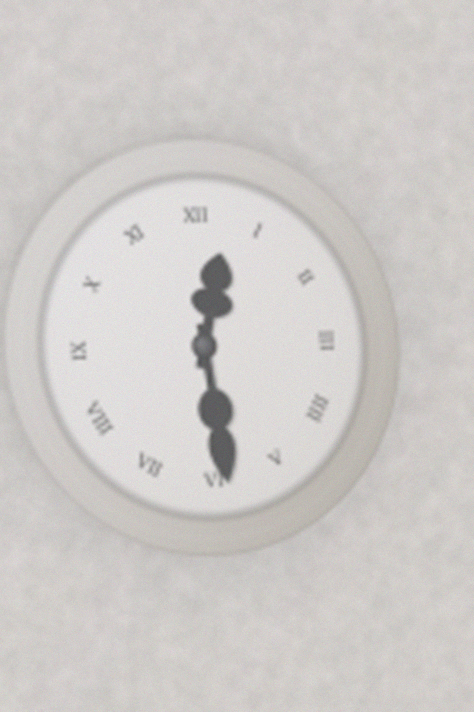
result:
12.29
